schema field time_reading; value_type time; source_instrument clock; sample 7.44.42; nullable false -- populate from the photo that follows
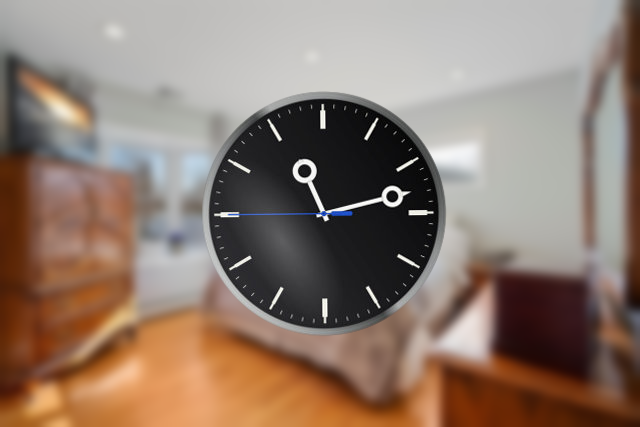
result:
11.12.45
